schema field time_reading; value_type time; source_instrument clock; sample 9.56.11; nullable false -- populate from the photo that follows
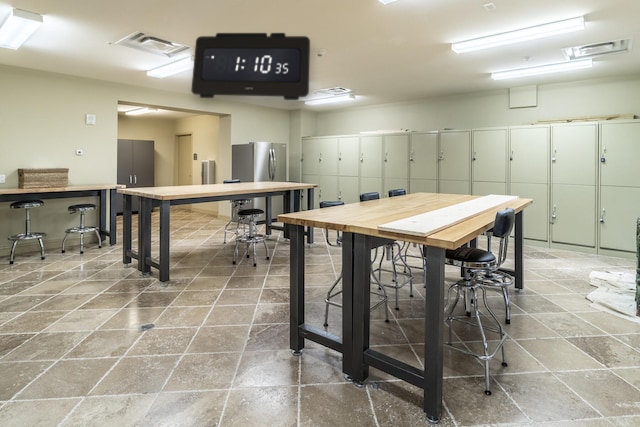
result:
1.10.35
